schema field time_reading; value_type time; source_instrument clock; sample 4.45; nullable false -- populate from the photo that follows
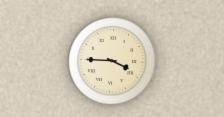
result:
3.45
